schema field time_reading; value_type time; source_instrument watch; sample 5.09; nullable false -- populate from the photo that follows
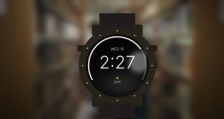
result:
2.27
